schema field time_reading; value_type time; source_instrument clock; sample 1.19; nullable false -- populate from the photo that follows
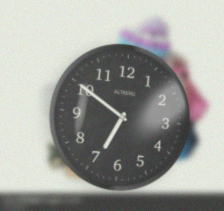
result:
6.50
